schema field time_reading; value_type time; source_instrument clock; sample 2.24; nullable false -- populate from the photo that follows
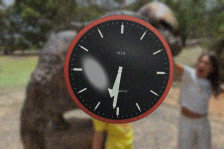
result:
6.31
